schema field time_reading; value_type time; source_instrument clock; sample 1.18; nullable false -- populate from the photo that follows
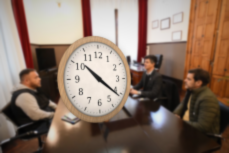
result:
10.21
